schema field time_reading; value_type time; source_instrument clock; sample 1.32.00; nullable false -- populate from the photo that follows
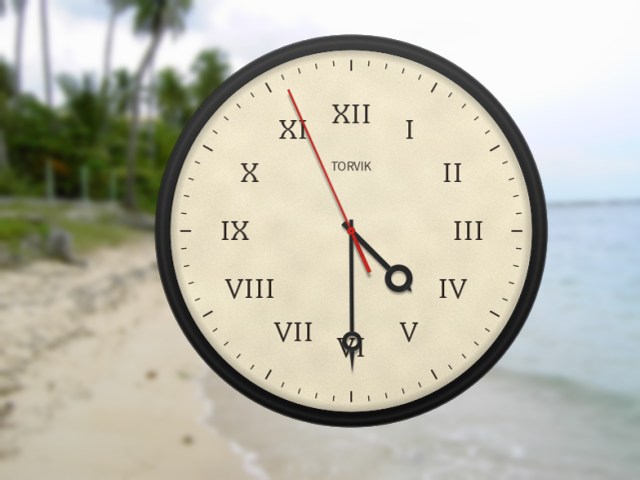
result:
4.29.56
